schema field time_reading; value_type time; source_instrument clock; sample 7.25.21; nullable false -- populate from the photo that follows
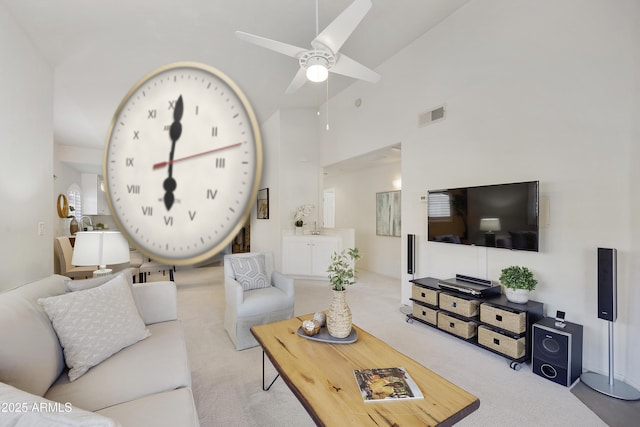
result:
6.01.13
